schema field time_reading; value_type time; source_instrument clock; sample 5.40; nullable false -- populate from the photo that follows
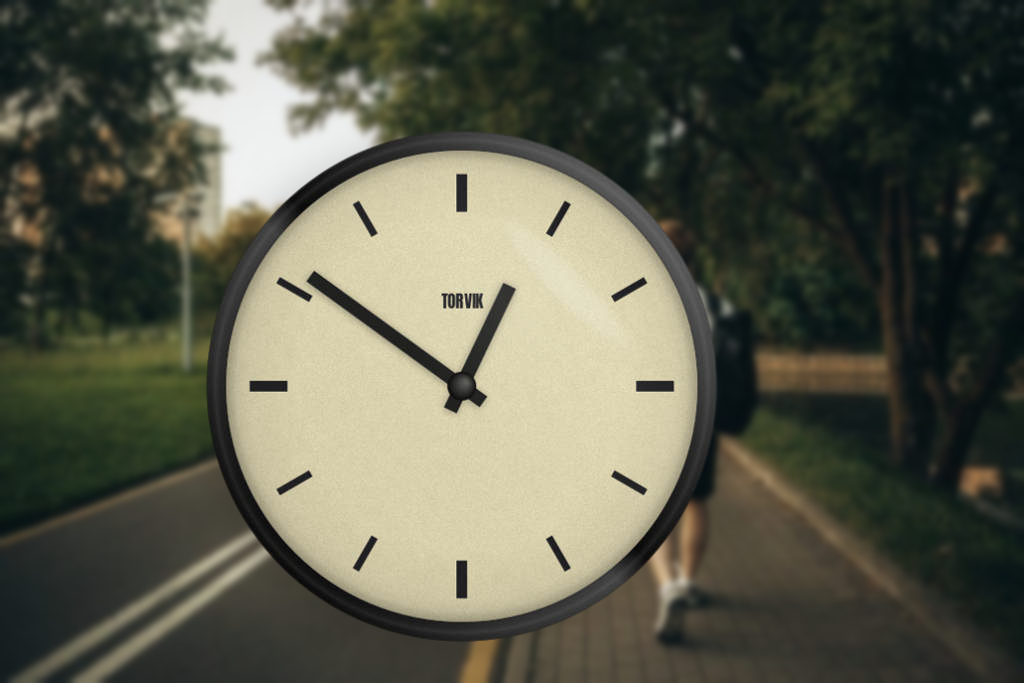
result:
12.51
